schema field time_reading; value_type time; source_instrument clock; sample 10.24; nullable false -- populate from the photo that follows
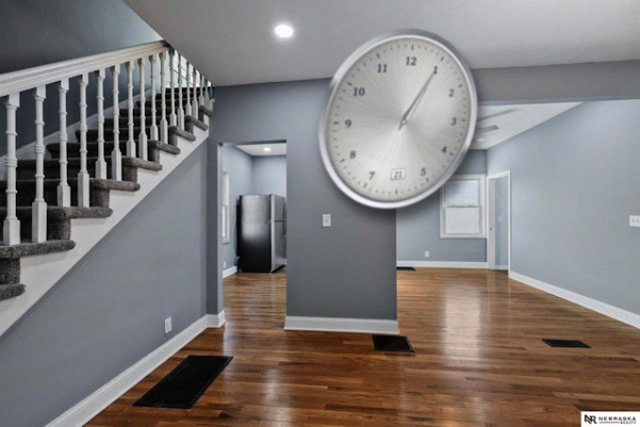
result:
1.05
